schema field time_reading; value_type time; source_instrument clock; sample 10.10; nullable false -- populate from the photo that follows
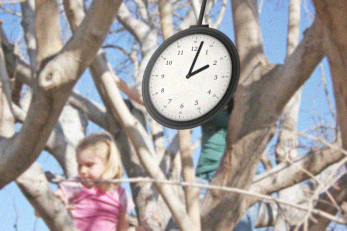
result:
2.02
